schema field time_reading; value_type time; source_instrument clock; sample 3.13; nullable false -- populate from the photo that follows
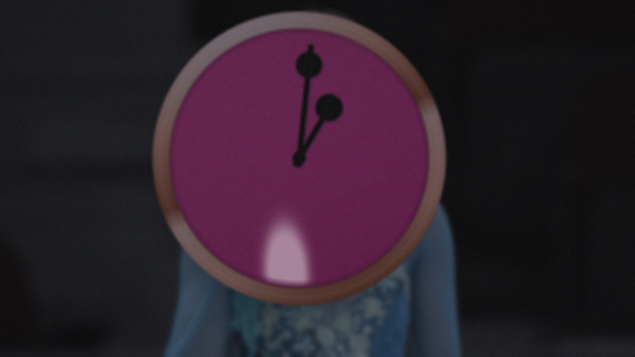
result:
1.01
